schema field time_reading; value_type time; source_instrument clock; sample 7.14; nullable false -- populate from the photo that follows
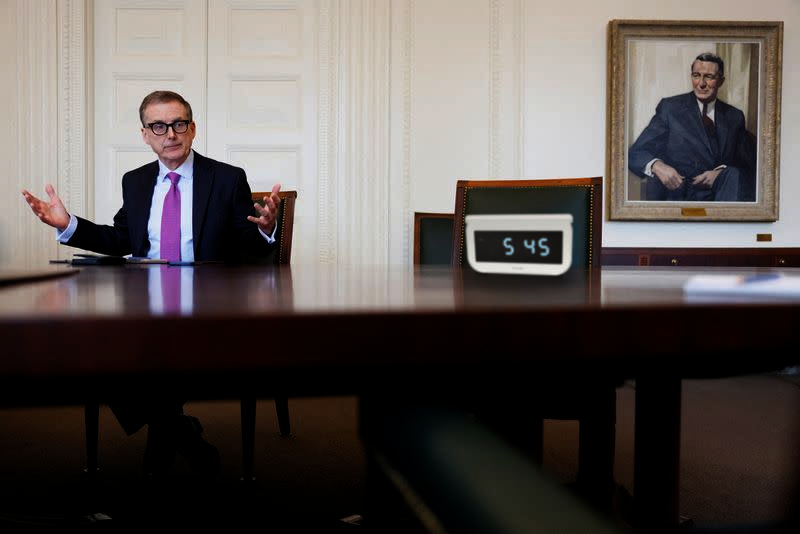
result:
5.45
